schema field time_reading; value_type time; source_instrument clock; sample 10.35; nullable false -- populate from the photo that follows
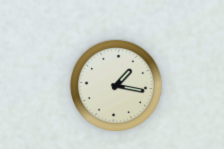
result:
1.16
